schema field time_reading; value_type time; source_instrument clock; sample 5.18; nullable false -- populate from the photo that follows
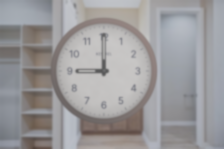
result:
9.00
